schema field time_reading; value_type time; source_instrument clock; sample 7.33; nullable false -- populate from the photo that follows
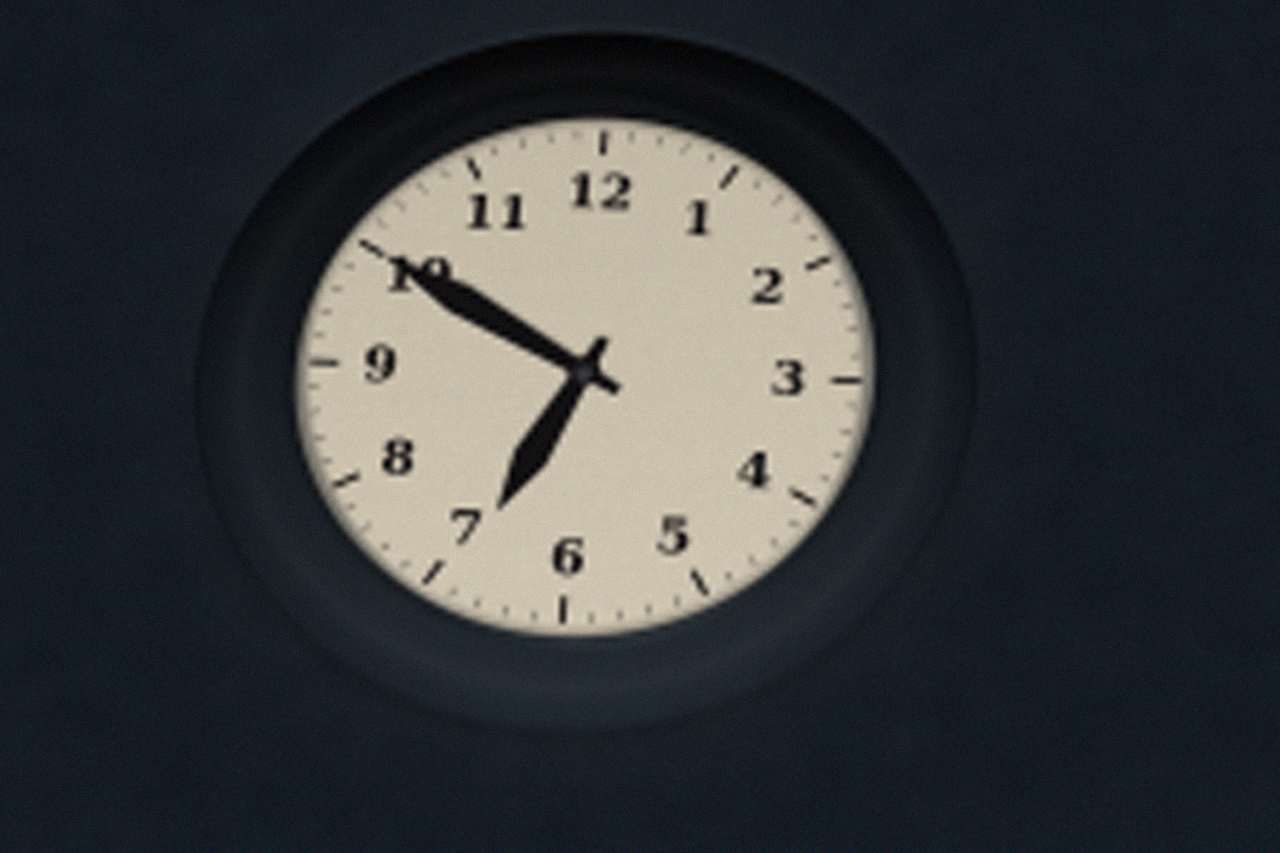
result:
6.50
